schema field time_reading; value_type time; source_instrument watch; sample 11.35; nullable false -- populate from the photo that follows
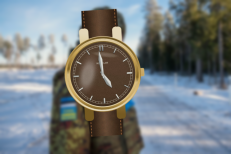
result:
4.59
